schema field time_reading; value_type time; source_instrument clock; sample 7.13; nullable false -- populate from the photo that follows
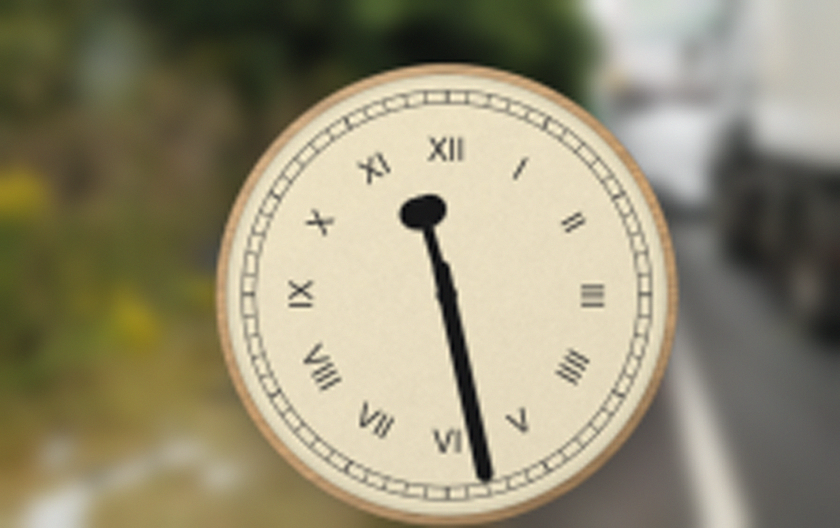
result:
11.28
